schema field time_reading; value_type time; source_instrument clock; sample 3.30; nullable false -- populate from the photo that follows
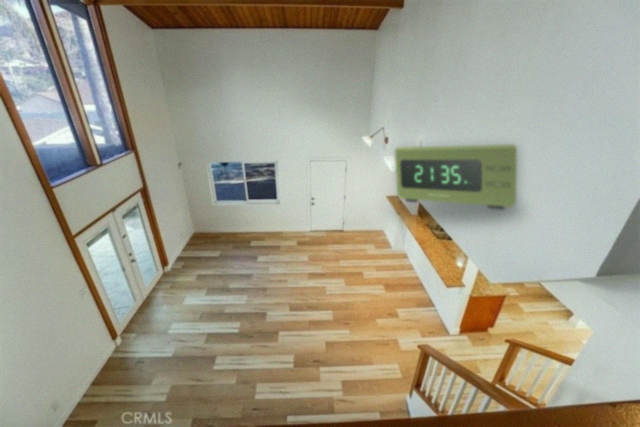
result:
21.35
